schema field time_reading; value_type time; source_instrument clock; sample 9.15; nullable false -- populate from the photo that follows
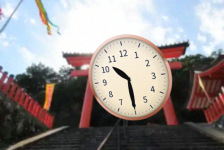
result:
10.30
